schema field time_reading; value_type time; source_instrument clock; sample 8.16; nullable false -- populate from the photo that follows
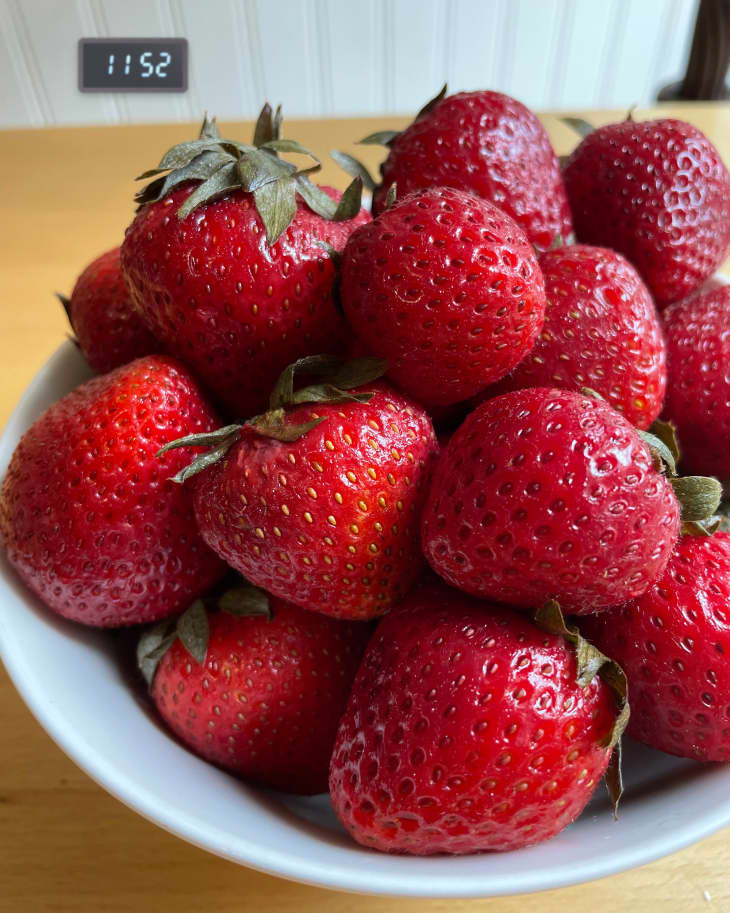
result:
11.52
